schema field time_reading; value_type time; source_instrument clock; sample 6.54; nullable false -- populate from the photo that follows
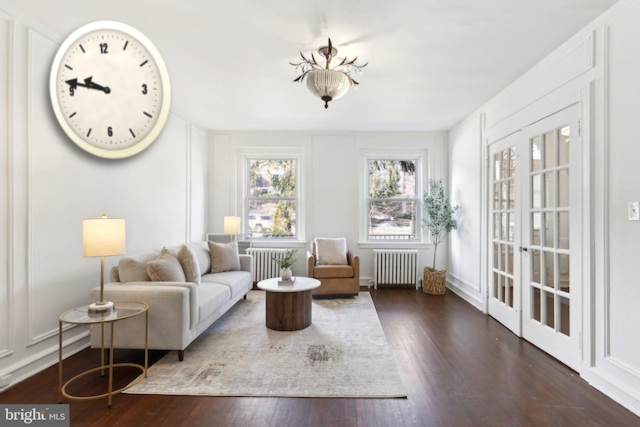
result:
9.47
